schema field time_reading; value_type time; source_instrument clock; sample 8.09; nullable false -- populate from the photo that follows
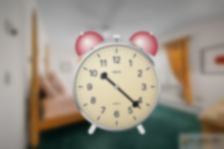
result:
10.22
